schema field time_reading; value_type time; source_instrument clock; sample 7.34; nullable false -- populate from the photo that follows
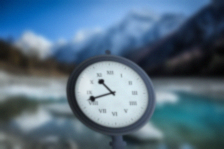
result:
10.42
